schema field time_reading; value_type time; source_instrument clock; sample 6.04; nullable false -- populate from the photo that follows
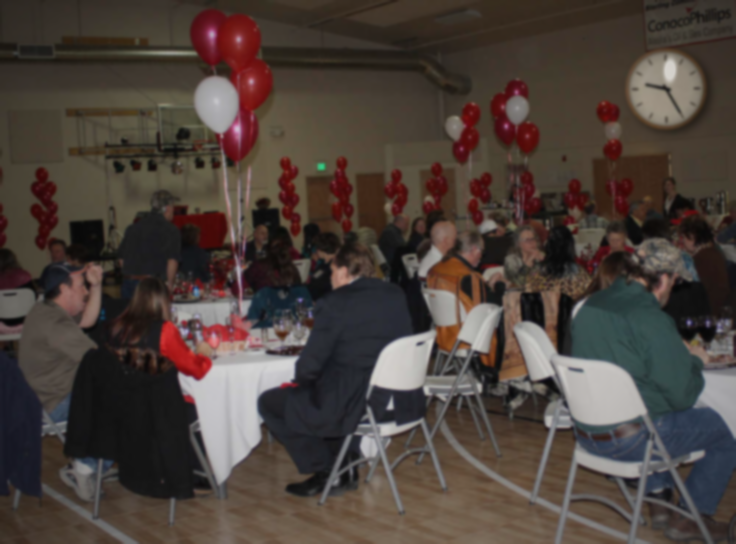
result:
9.25
